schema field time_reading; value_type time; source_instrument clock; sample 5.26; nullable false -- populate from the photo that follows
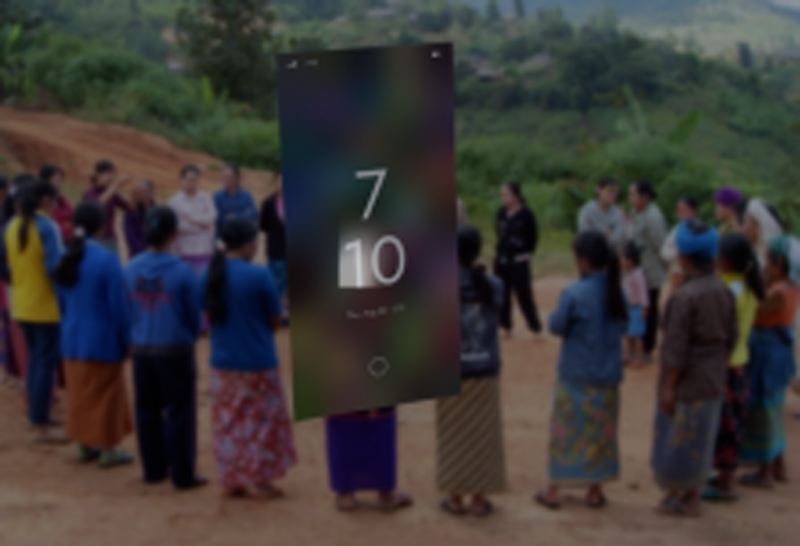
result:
7.10
